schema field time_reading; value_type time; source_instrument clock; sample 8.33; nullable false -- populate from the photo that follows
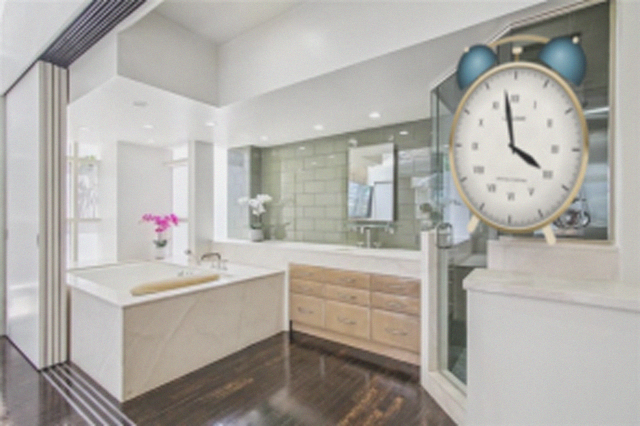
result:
3.58
